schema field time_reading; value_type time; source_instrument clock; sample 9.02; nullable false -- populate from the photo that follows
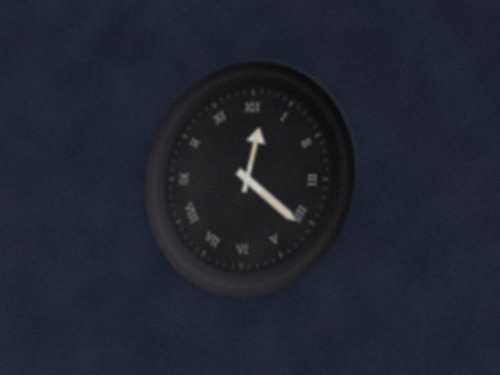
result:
12.21
